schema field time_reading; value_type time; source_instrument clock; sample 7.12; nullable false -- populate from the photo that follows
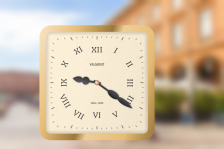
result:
9.21
